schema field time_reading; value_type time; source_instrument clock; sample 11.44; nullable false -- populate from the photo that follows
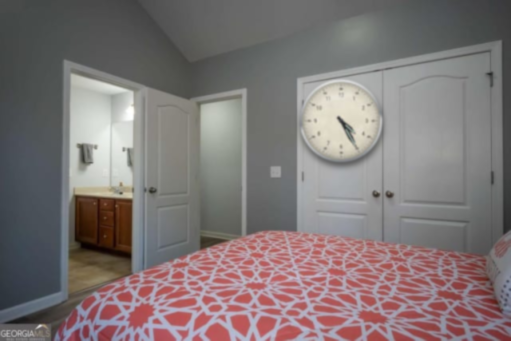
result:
4.25
